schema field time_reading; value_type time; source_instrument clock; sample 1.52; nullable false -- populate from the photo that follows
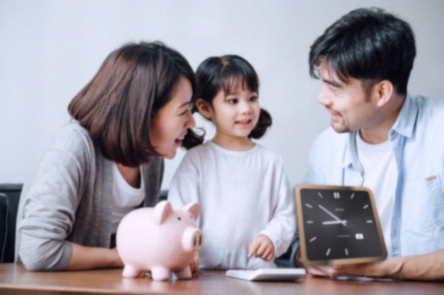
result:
8.52
